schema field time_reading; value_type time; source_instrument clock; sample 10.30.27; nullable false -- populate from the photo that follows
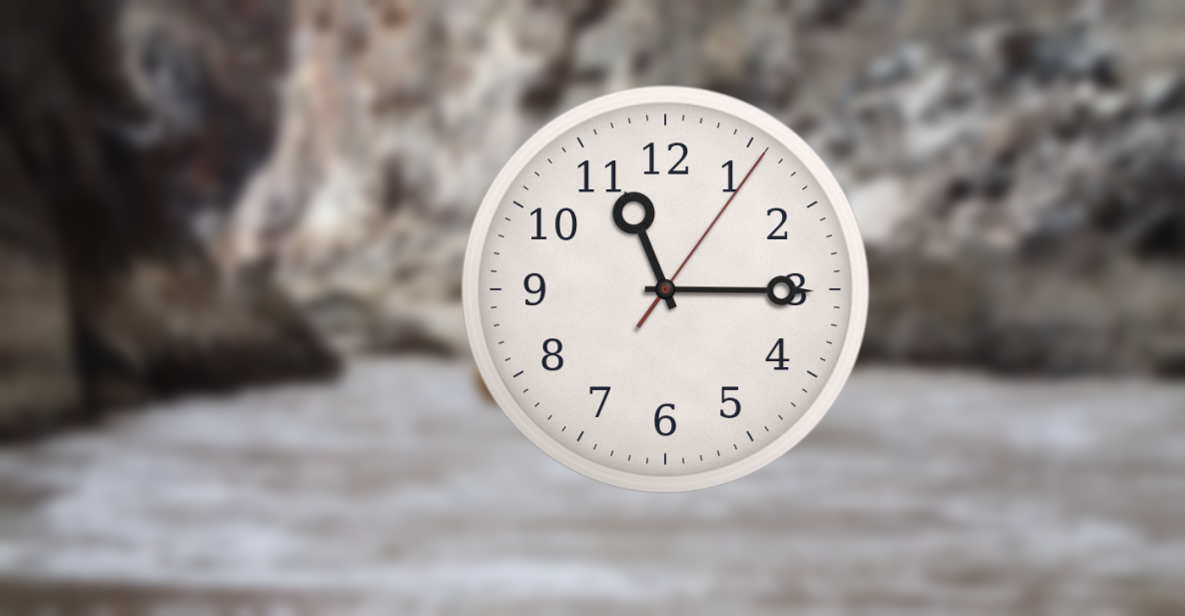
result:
11.15.06
